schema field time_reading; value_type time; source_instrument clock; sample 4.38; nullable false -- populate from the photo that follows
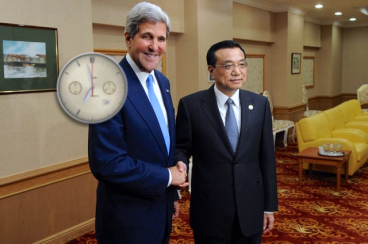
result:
6.58
